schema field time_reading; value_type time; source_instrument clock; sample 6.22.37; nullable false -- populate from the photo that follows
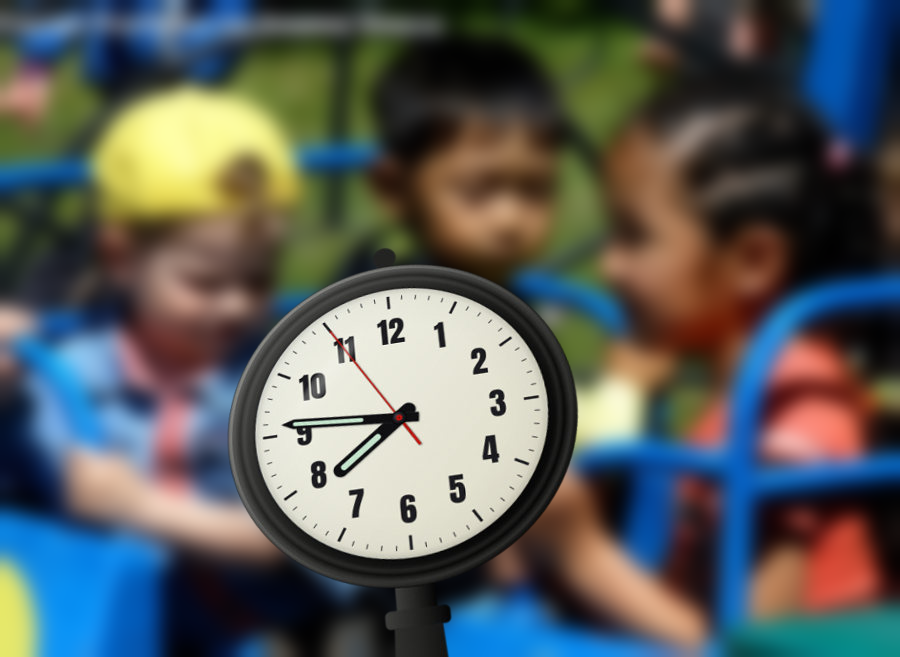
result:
7.45.55
